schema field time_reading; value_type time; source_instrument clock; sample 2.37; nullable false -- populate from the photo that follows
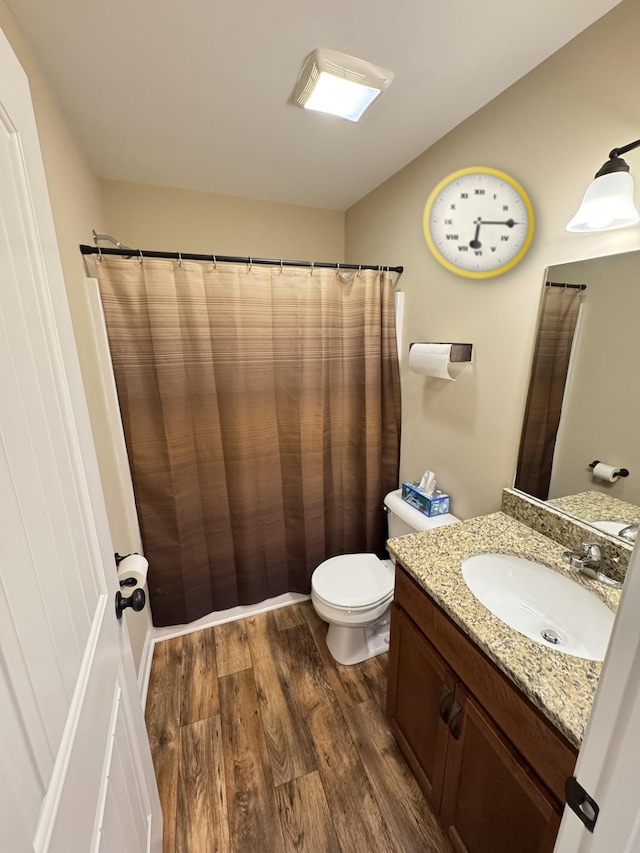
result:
6.15
